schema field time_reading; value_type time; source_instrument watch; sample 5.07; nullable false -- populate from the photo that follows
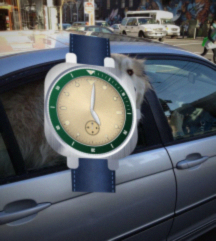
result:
5.01
